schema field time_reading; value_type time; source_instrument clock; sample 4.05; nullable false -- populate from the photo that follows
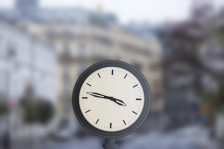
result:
3.47
